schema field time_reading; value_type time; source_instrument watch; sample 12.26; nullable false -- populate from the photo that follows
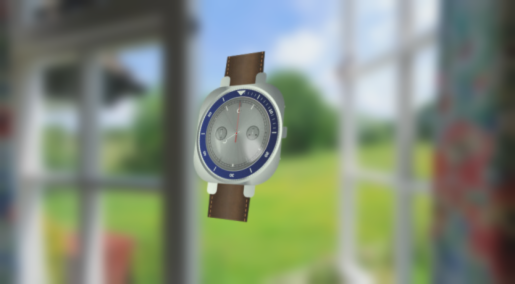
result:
8.00
